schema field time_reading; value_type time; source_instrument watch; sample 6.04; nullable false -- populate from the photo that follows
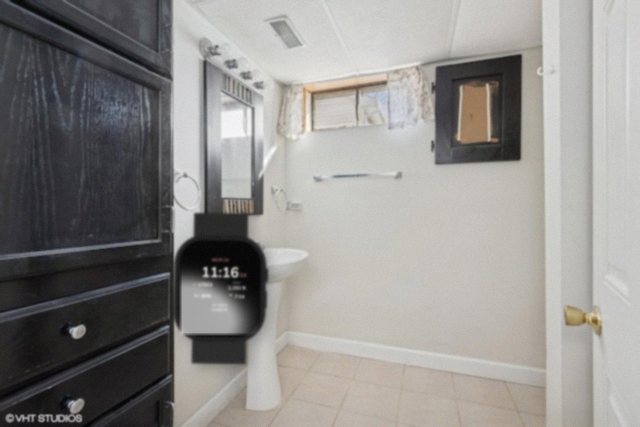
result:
11.16
